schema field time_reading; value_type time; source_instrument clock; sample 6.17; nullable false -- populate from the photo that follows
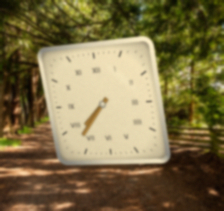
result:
7.37
